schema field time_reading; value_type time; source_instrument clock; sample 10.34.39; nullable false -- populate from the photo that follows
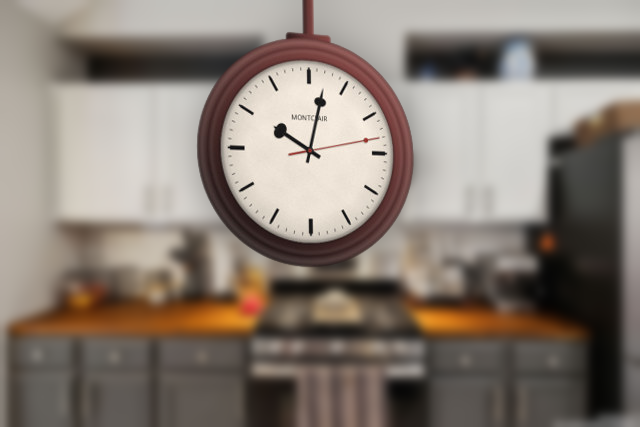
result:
10.02.13
